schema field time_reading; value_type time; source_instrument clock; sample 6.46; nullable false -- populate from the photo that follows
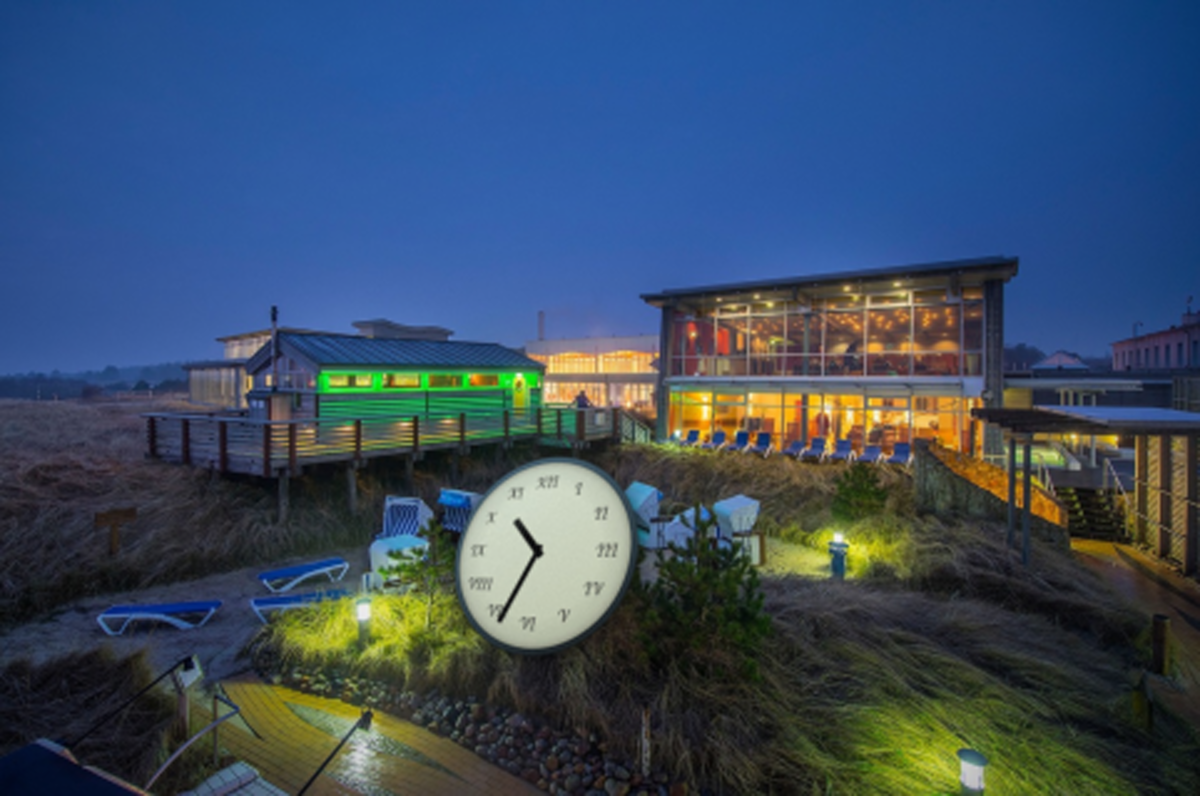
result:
10.34
